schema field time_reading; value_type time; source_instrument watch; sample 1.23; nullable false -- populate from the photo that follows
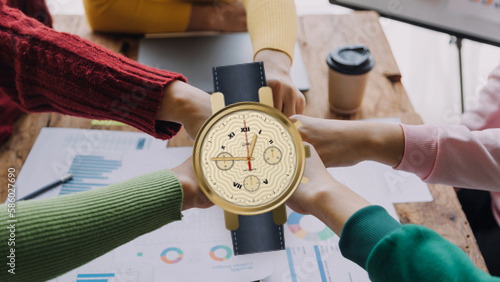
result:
12.46
